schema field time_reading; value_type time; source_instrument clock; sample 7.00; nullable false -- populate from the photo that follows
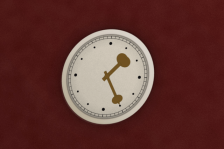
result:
1.25
